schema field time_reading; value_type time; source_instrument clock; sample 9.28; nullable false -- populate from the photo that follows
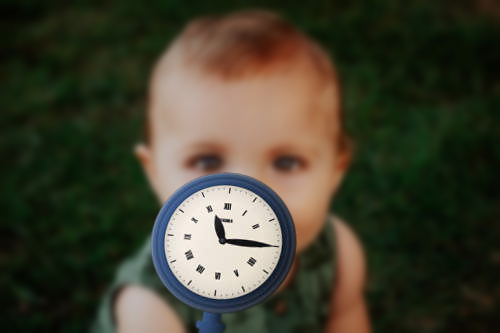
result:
11.15
